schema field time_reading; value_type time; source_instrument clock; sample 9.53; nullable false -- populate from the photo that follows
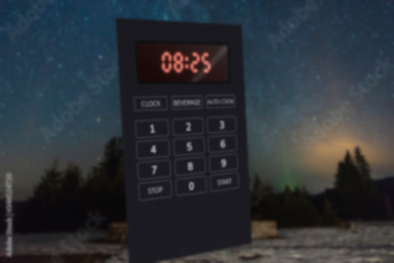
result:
8.25
